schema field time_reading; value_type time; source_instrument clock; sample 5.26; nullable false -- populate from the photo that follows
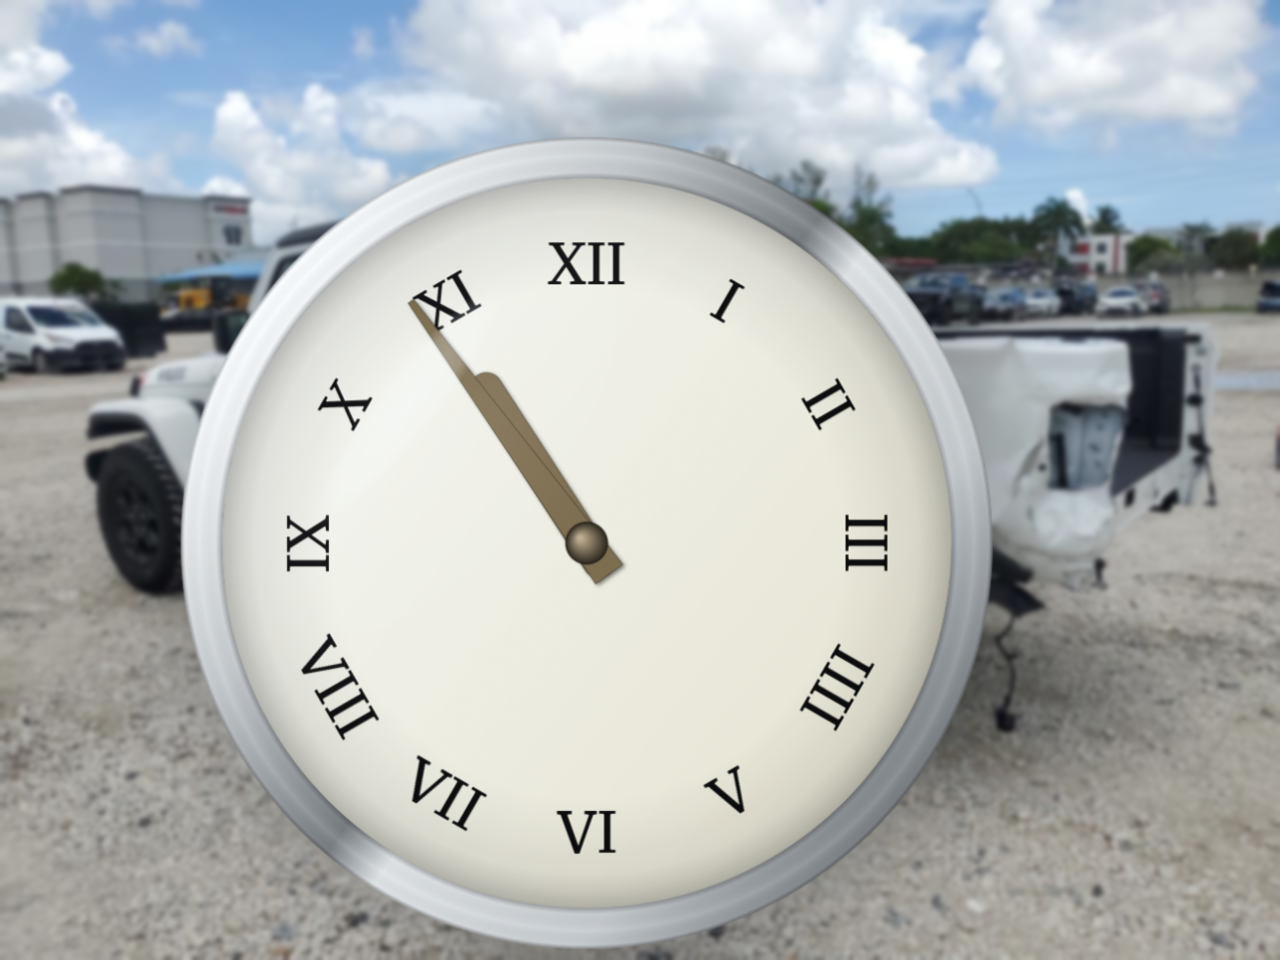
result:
10.54
